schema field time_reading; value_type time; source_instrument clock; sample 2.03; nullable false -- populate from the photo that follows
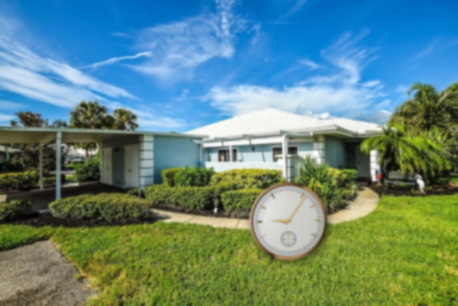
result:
9.06
